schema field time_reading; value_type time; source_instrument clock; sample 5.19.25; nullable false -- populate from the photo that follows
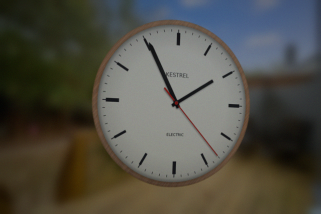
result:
1.55.23
